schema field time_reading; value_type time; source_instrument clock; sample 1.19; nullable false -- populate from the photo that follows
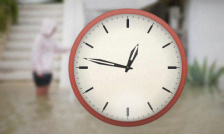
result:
12.47
